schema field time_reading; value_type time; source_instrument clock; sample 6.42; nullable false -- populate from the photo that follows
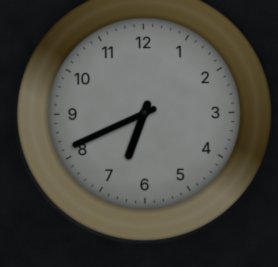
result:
6.41
